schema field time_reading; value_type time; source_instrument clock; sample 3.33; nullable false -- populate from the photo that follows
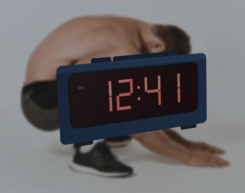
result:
12.41
